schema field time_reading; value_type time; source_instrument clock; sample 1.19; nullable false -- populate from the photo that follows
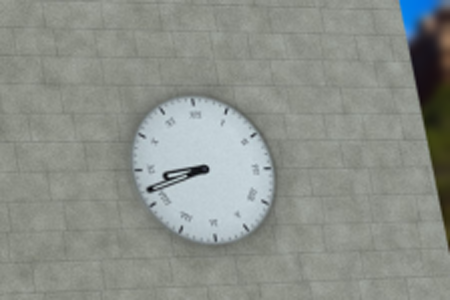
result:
8.42
